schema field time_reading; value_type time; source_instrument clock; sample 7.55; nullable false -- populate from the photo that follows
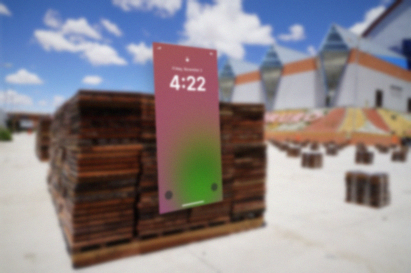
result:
4.22
